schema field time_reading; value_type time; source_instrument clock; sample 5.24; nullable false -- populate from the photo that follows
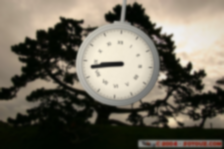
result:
8.43
